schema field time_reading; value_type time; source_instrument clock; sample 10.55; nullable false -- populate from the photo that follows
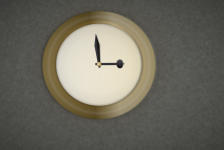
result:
2.59
